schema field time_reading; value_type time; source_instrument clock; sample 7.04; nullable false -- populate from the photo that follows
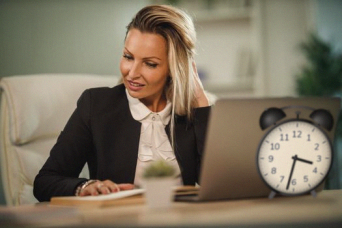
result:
3.32
